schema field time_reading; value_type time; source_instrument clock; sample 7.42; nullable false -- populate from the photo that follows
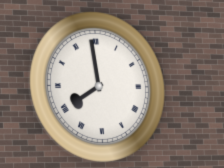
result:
7.59
